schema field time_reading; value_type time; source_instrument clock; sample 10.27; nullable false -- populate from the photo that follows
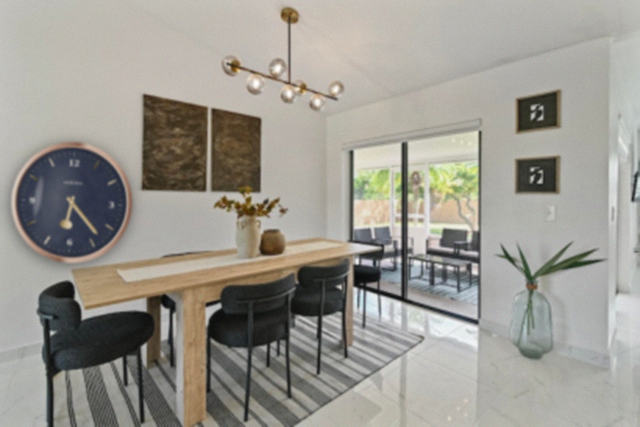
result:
6.23
